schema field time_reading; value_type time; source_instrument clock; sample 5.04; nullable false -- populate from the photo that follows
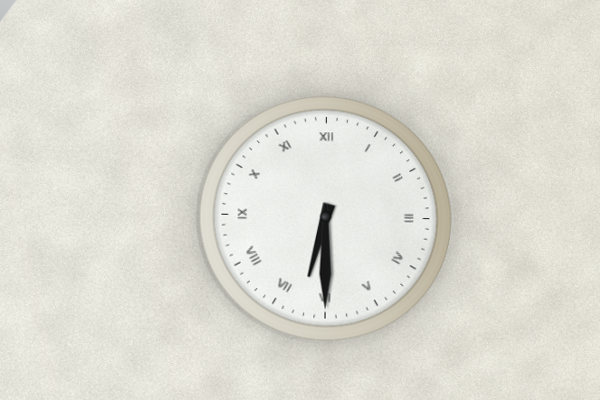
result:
6.30
